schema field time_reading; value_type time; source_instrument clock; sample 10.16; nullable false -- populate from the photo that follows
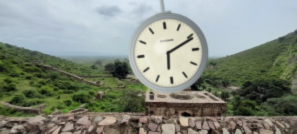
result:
6.11
